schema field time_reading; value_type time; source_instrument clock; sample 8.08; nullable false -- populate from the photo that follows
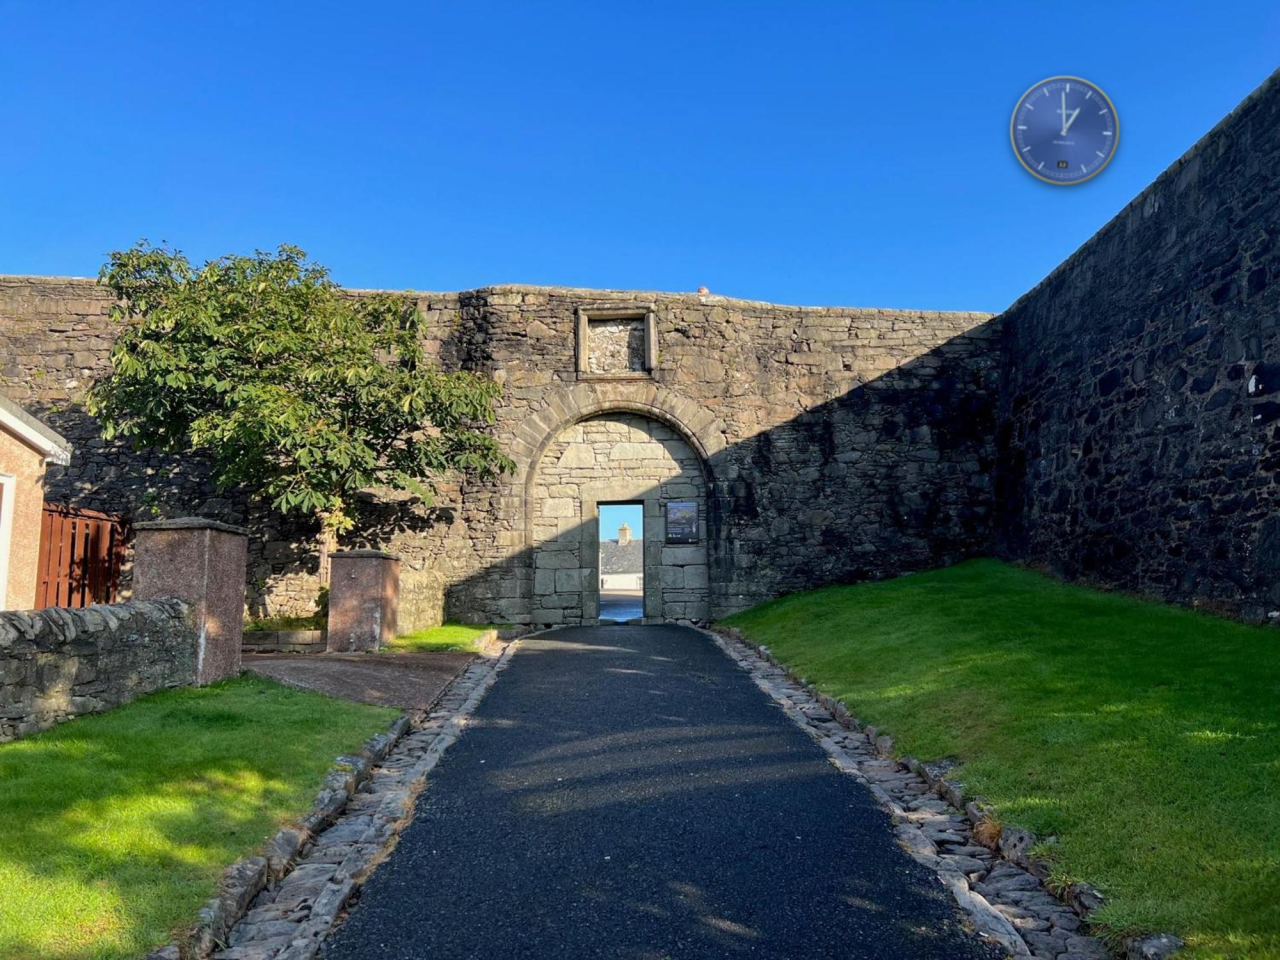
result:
12.59
